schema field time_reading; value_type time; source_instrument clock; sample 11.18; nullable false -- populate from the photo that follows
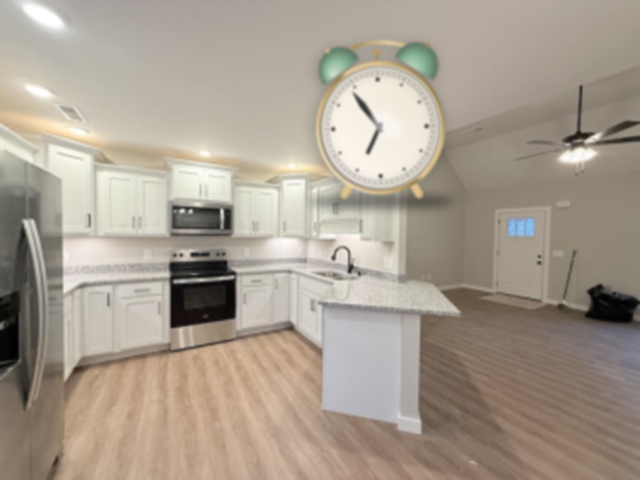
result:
6.54
